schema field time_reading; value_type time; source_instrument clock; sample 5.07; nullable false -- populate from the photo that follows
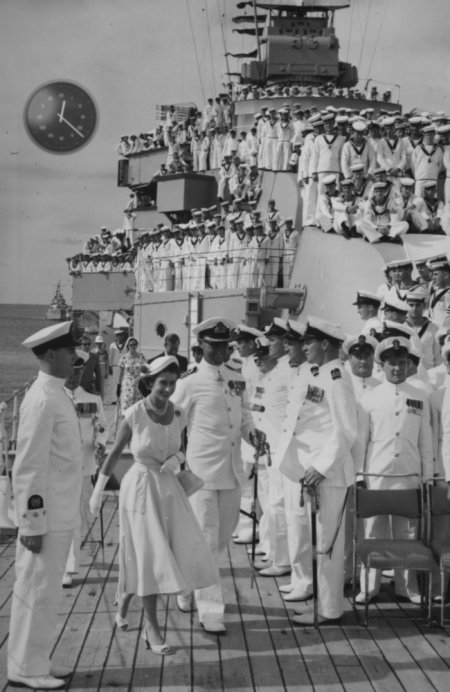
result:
12.22
